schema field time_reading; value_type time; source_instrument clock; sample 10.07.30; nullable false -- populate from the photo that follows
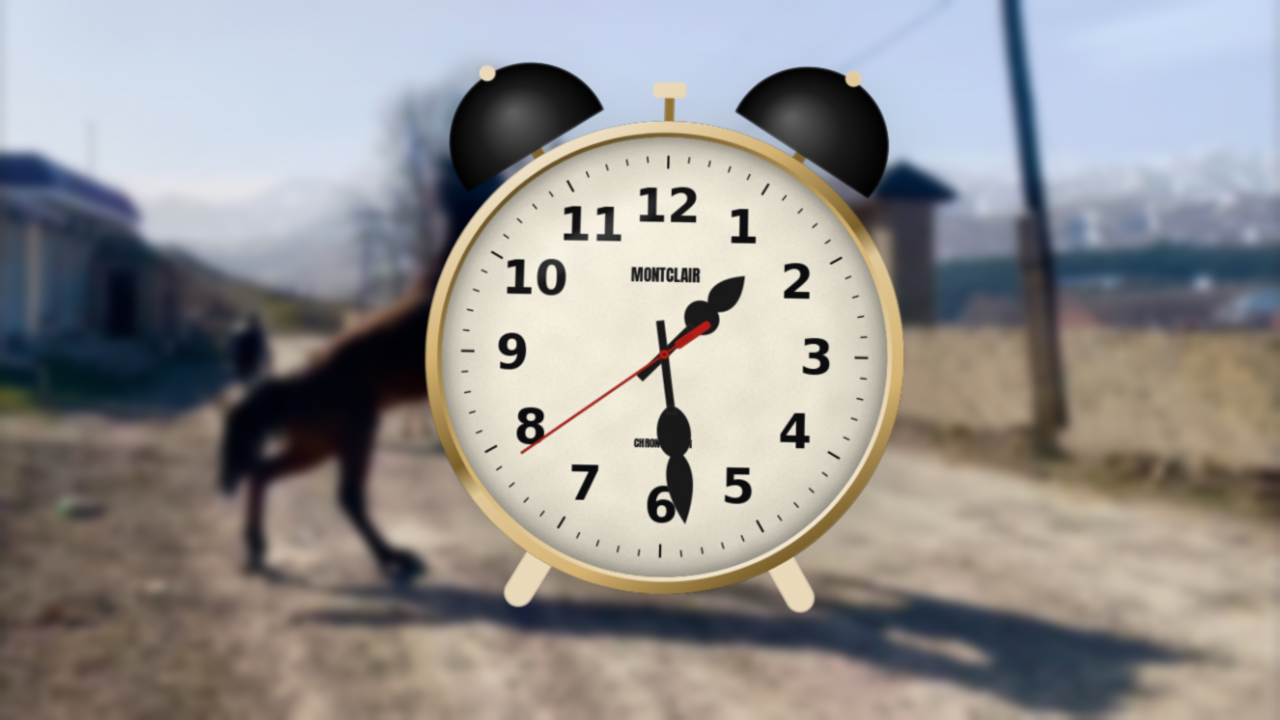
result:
1.28.39
